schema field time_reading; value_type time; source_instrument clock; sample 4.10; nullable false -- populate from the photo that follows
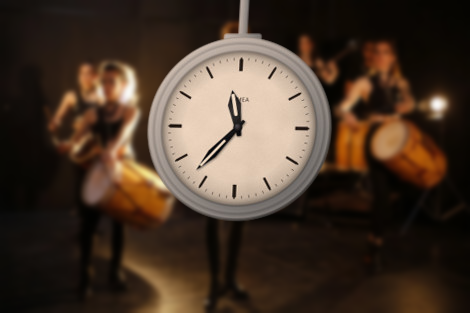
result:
11.37
